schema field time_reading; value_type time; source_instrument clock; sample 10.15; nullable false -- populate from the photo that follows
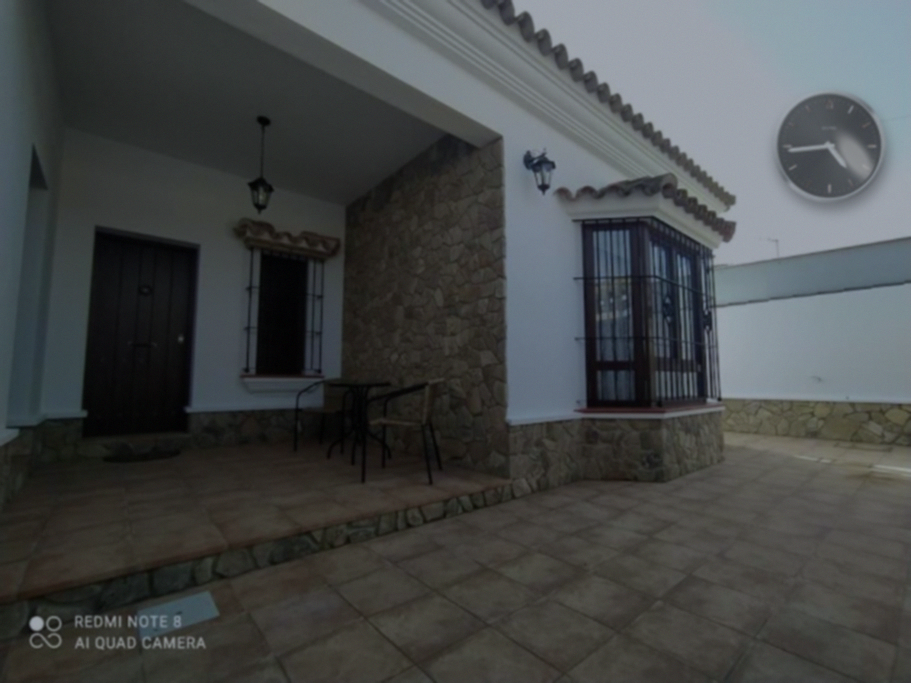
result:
4.44
